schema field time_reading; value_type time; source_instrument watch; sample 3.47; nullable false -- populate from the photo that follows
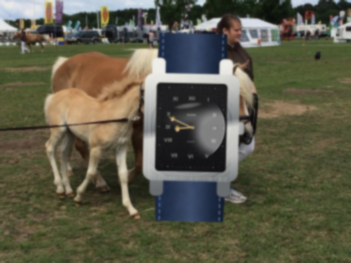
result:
8.49
